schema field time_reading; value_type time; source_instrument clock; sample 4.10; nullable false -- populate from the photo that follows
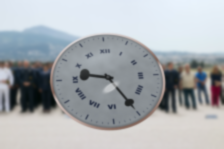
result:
9.25
